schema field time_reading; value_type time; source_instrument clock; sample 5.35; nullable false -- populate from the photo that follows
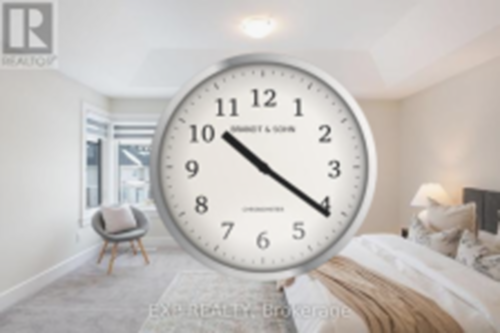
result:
10.21
